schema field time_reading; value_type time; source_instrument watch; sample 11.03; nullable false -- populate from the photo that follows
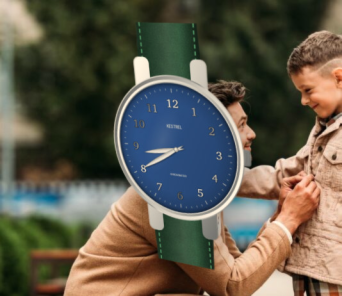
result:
8.40
